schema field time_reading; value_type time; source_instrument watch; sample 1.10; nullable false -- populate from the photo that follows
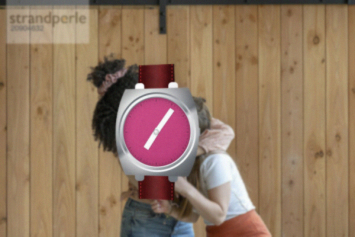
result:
7.06
